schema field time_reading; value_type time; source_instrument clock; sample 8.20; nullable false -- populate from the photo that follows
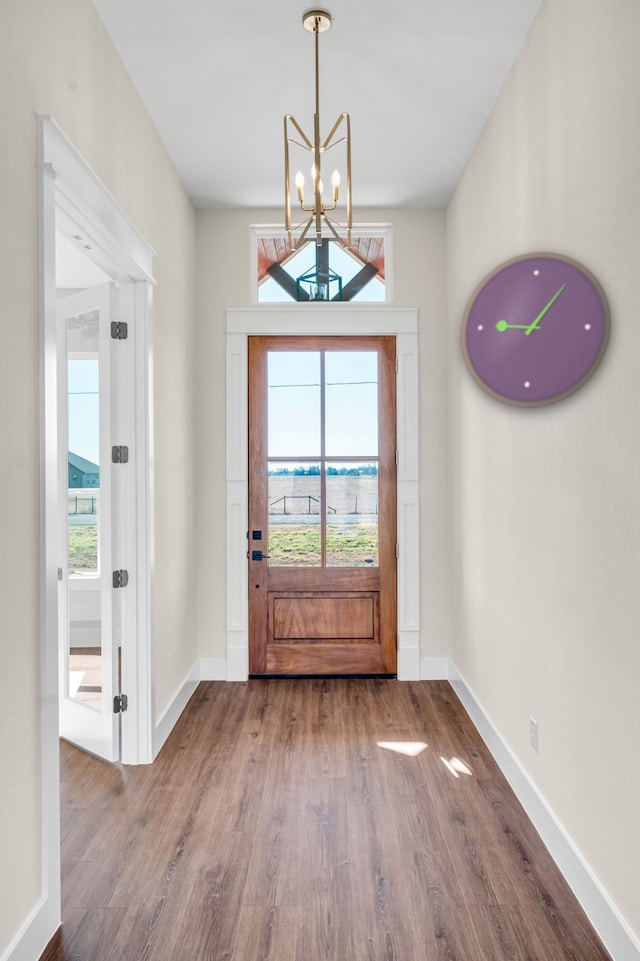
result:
9.06
